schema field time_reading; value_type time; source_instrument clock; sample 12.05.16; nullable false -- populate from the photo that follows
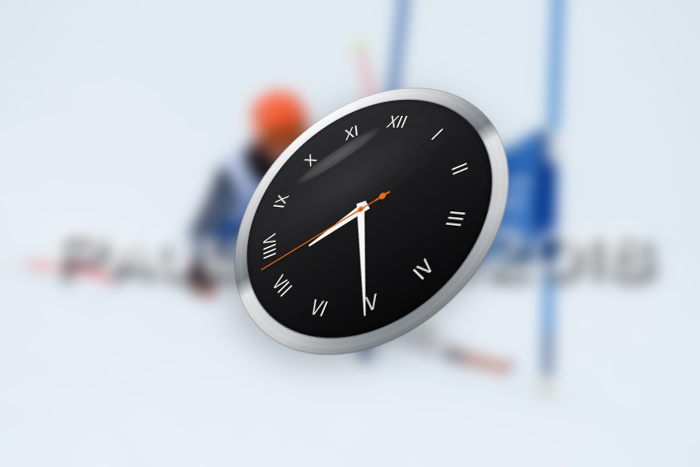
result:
7.25.38
